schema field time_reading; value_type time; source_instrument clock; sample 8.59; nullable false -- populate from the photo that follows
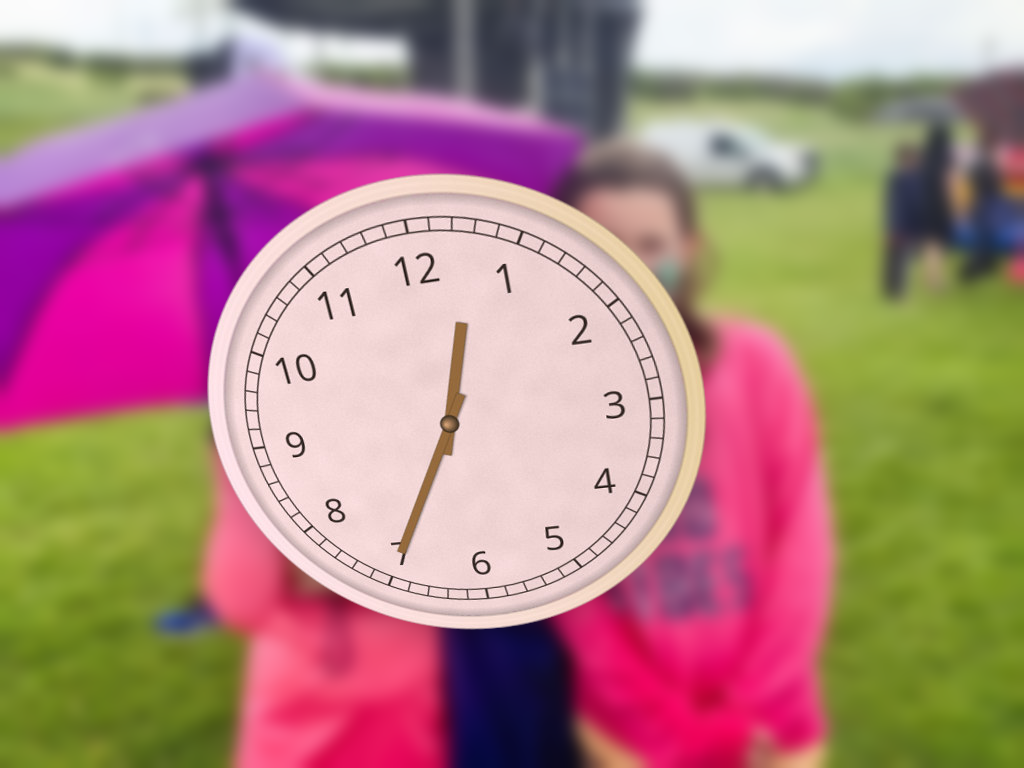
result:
12.35
